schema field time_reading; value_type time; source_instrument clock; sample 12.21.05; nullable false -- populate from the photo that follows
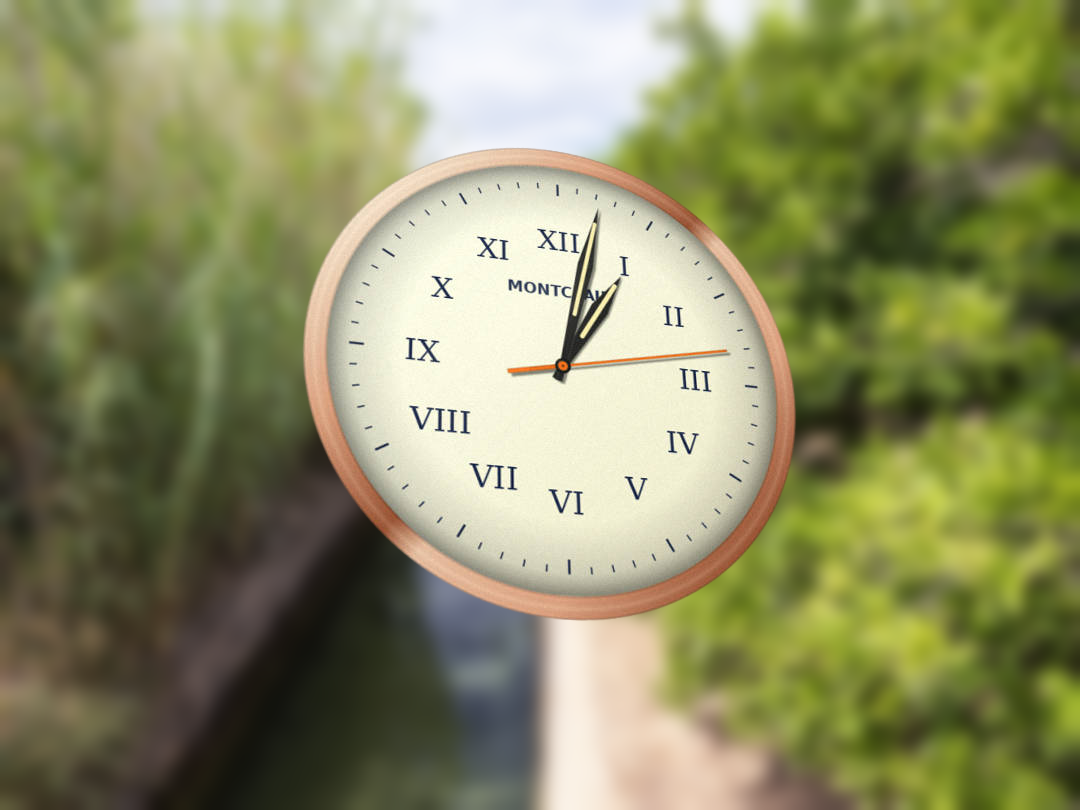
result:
1.02.13
